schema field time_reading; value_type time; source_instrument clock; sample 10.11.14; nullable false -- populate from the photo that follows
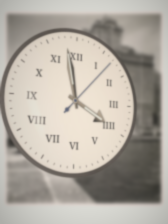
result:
3.58.07
